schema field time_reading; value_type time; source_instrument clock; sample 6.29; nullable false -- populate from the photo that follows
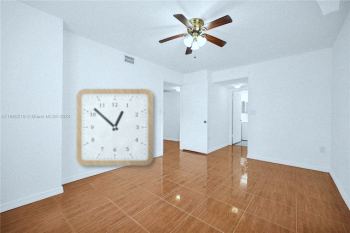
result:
12.52
